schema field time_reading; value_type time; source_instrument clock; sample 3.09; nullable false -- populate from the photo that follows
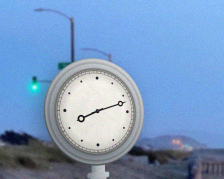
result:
8.12
